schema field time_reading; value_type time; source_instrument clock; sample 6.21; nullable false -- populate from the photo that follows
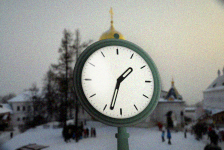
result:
1.33
